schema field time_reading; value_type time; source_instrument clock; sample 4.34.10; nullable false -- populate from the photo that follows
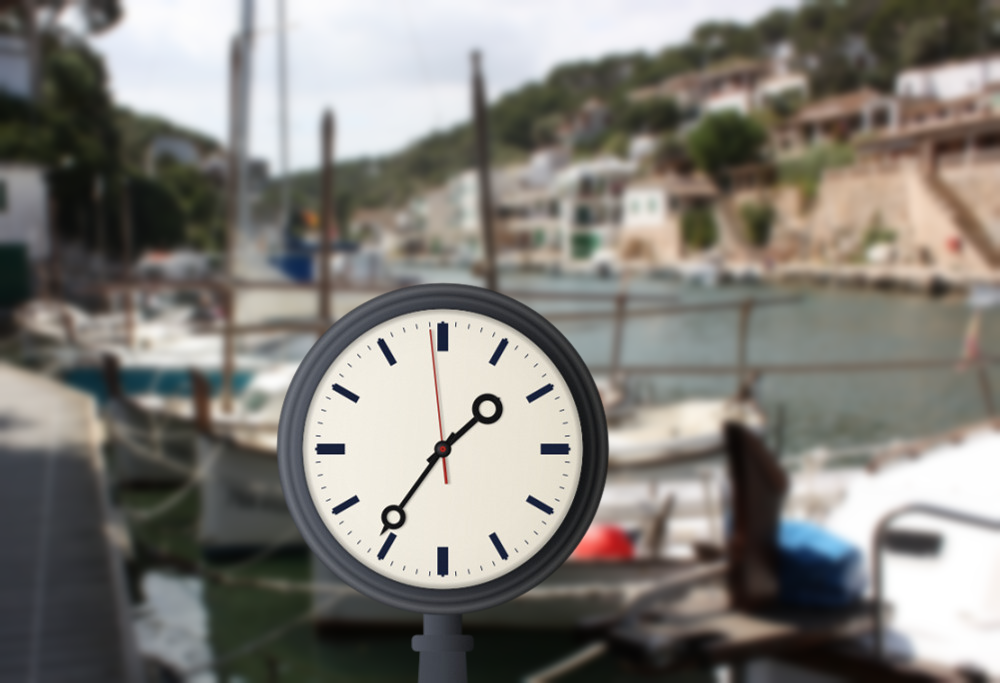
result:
1.35.59
